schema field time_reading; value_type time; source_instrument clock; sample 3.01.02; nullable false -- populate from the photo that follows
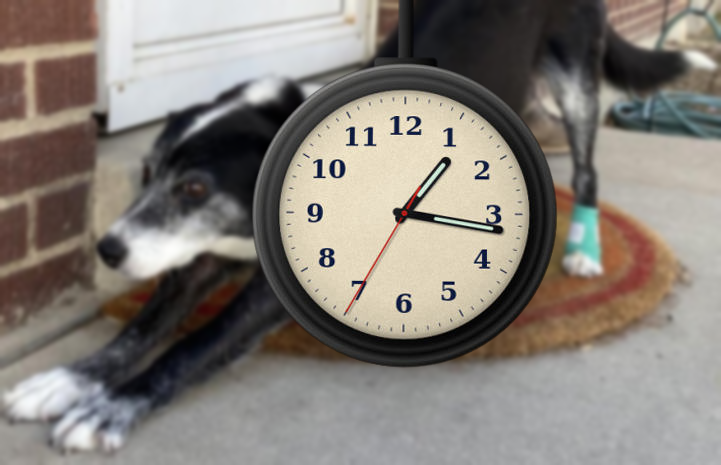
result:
1.16.35
